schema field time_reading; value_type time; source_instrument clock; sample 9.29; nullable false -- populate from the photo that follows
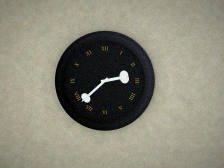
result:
2.38
